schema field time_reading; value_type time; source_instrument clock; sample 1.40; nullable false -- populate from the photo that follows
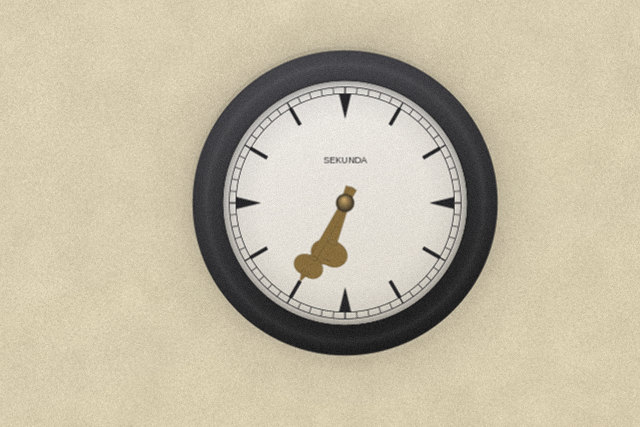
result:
6.35
